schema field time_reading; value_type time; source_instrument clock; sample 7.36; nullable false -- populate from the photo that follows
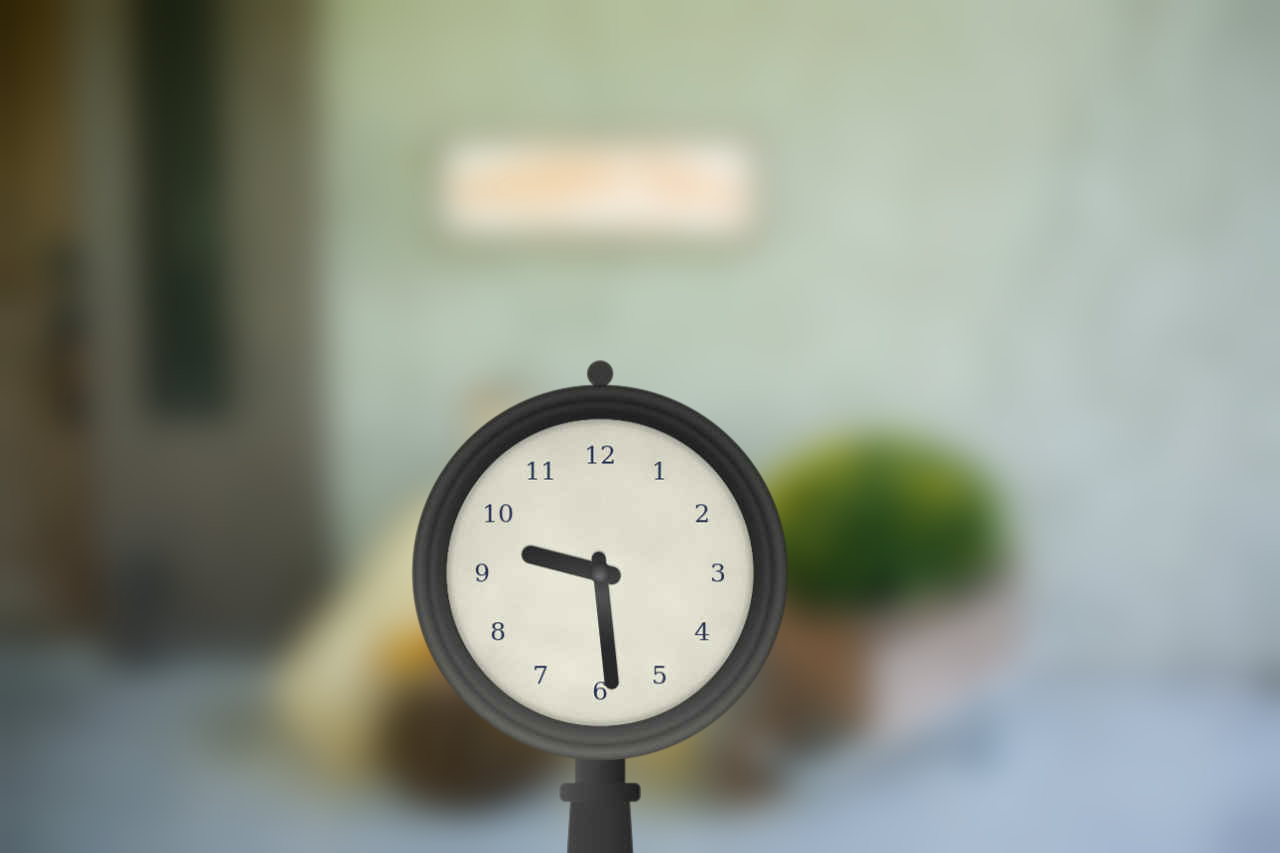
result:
9.29
